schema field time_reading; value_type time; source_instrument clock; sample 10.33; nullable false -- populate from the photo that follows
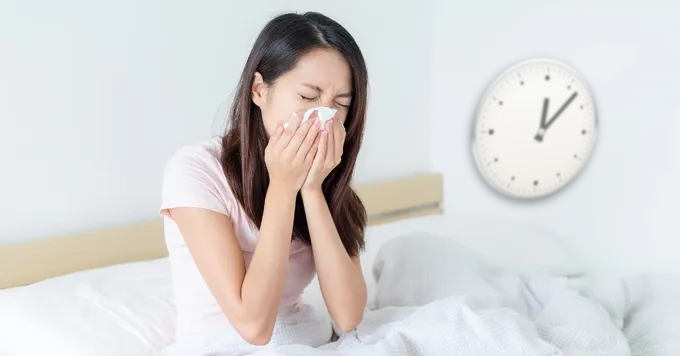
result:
12.07
